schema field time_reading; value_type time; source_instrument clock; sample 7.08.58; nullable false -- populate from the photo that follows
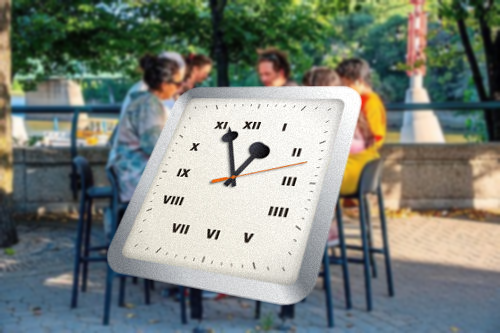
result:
12.56.12
